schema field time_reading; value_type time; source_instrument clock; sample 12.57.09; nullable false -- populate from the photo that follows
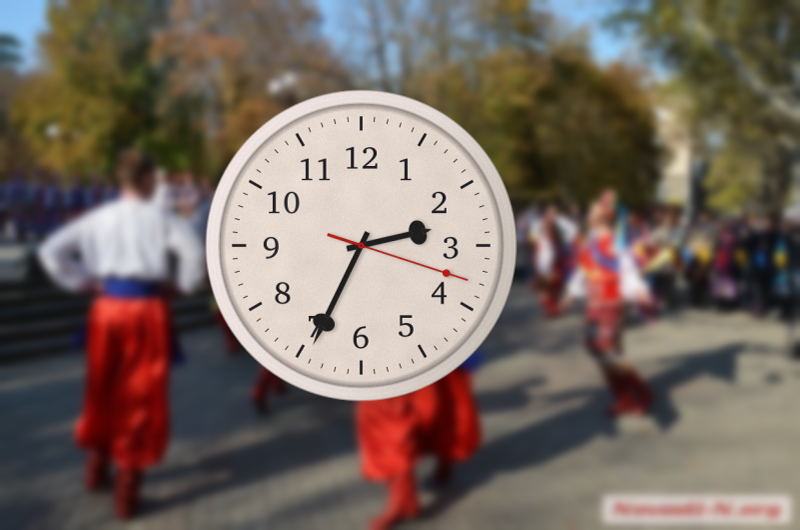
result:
2.34.18
